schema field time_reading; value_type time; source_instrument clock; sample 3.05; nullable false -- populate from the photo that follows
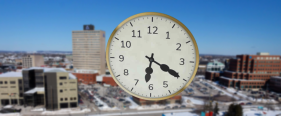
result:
6.20
